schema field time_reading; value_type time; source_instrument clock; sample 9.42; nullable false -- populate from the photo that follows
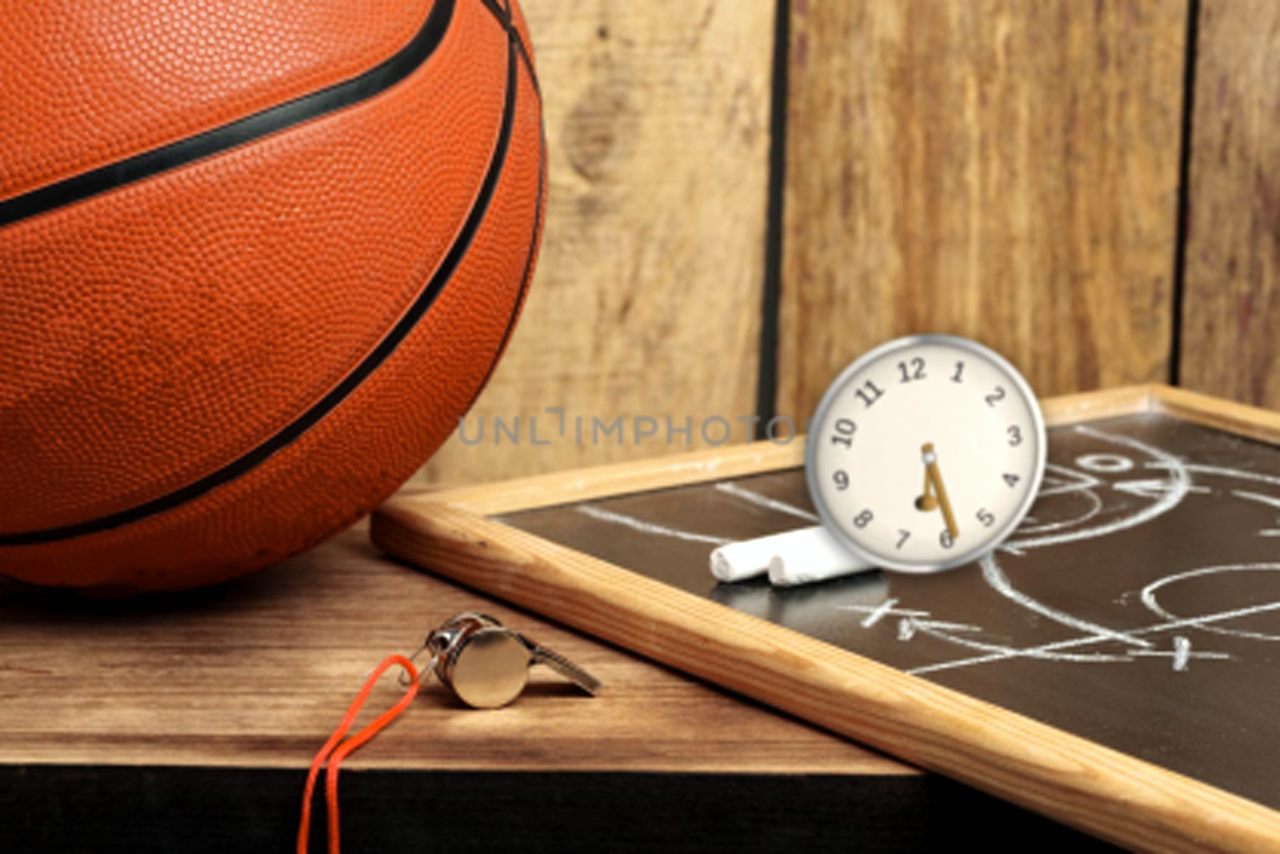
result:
6.29
